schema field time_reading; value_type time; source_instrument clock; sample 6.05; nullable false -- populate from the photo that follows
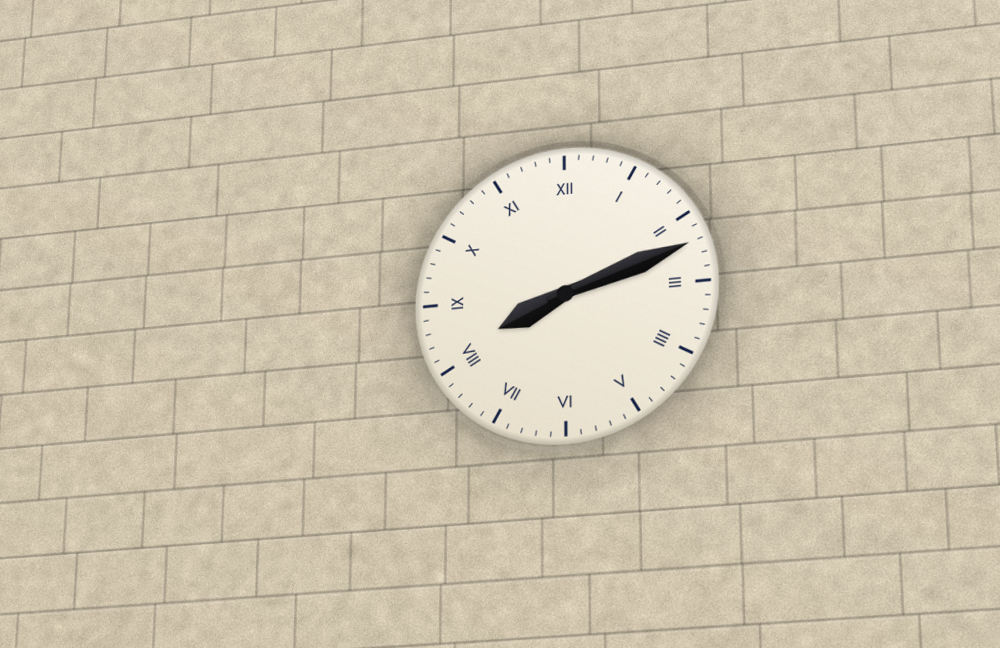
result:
8.12
